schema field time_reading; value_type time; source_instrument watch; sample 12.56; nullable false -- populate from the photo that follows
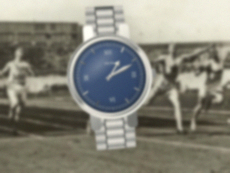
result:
1.11
